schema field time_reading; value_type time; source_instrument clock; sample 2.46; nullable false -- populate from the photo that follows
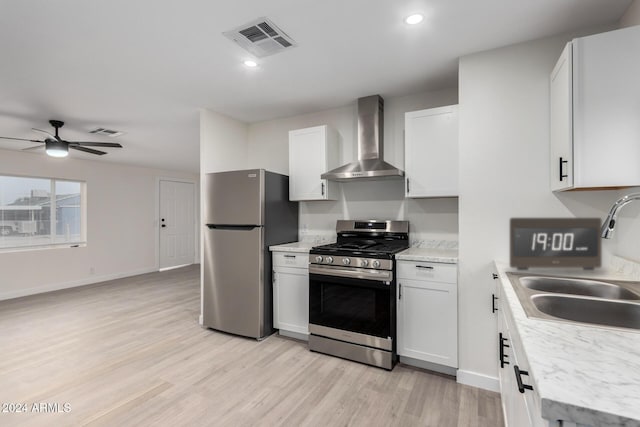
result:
19.00
